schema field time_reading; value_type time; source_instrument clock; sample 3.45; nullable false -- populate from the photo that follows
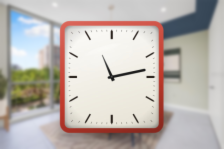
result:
11.13
